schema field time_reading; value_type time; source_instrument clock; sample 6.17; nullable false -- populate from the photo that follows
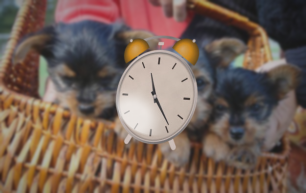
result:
11.24
